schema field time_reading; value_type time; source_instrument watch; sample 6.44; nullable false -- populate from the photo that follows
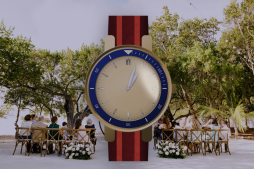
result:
1.03
